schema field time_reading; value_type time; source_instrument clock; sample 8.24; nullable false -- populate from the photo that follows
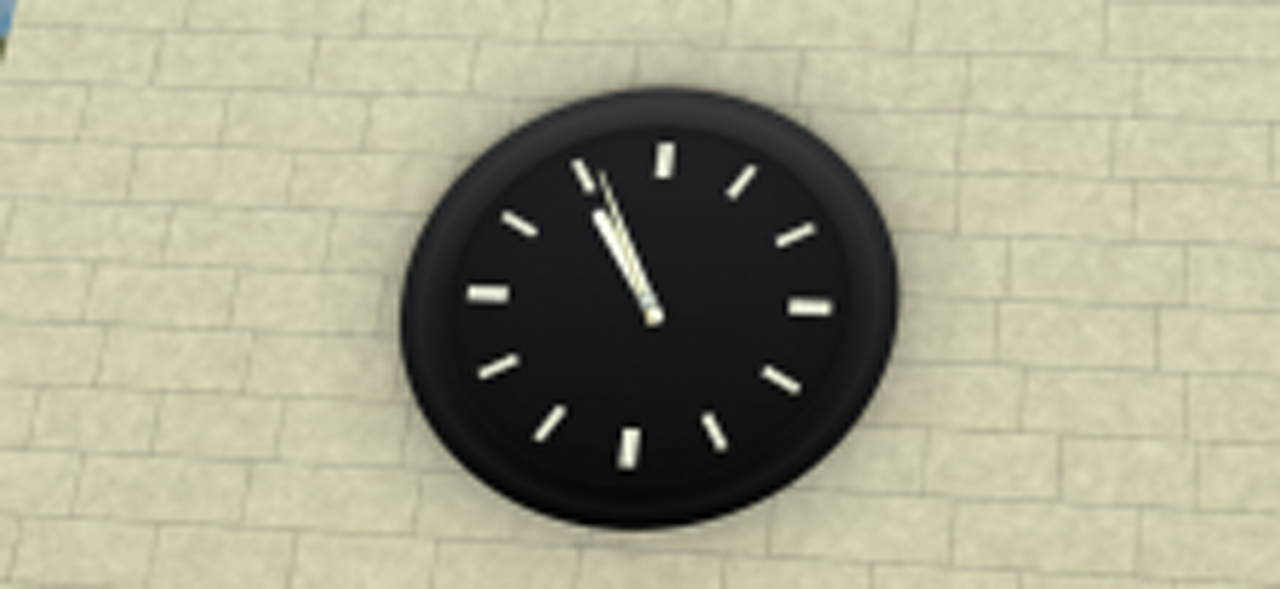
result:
10.56
